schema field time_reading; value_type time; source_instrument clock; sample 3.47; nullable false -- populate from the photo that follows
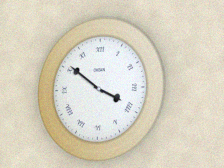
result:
3.51
